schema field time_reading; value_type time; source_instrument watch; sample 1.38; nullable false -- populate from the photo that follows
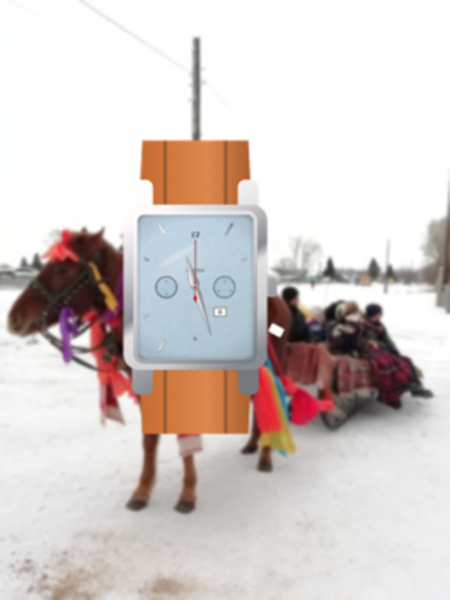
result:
11.27
